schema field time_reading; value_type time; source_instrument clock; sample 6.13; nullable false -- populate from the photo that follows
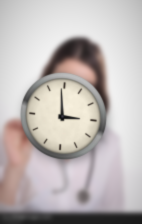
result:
2.59
